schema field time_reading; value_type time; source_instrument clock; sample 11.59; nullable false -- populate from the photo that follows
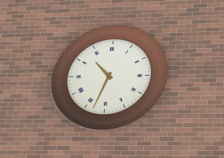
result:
10.33
